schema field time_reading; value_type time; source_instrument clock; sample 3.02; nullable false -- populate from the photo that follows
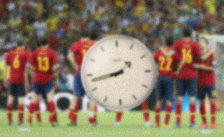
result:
1.43
